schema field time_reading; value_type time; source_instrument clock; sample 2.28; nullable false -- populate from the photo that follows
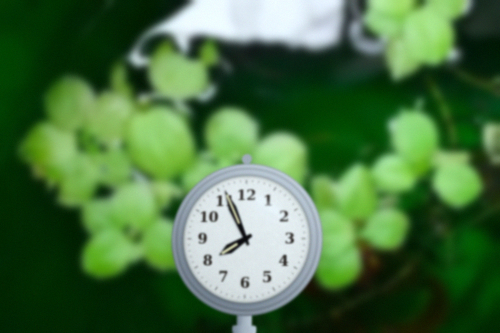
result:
7.56
